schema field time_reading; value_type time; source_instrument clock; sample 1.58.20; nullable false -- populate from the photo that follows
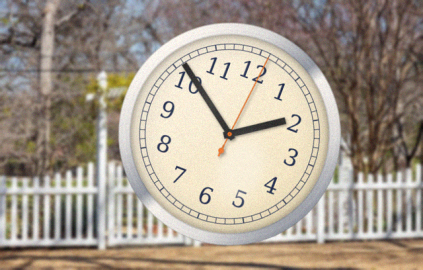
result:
1.51.01
